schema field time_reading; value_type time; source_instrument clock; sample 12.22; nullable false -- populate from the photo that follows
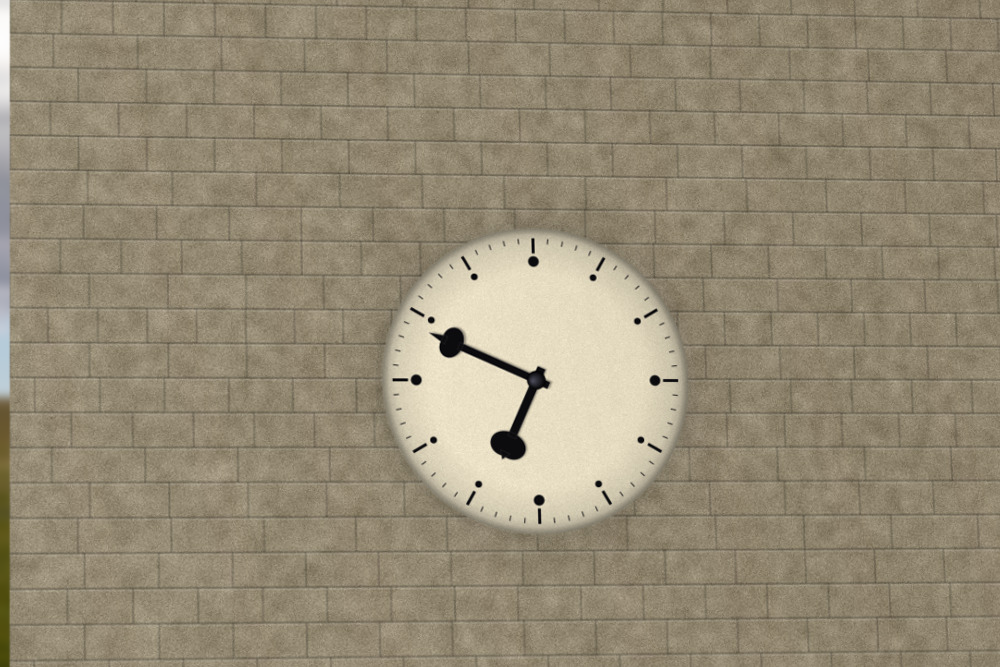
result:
6.49
